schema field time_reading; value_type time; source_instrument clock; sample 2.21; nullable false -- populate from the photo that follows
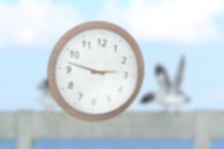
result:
2.47
